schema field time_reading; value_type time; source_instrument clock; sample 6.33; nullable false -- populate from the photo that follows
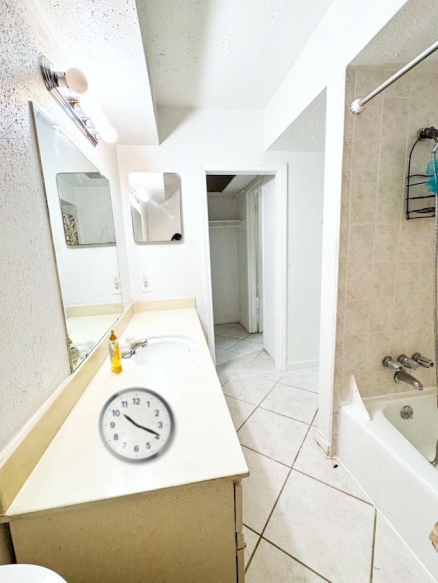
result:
10.19
